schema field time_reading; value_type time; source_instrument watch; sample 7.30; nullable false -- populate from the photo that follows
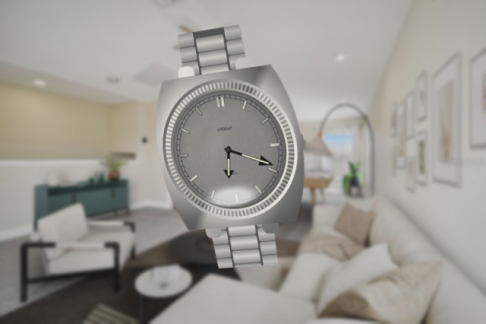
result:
6.19
